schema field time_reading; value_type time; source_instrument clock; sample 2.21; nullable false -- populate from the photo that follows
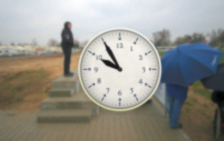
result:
9.55
